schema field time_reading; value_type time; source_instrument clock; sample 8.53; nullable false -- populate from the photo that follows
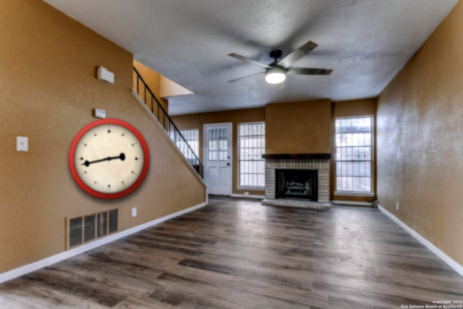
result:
2.43
